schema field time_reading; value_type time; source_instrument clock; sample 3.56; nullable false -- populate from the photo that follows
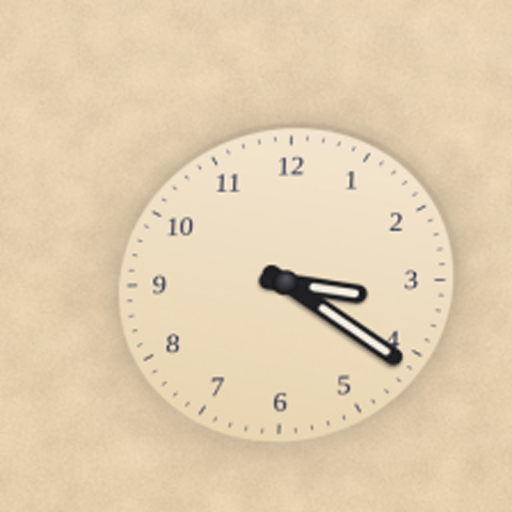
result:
3.21
